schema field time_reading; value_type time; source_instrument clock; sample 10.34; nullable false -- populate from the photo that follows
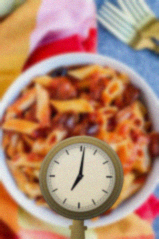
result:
7.01
